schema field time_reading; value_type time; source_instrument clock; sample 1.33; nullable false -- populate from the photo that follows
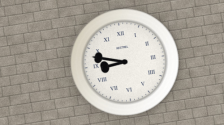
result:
8.48
